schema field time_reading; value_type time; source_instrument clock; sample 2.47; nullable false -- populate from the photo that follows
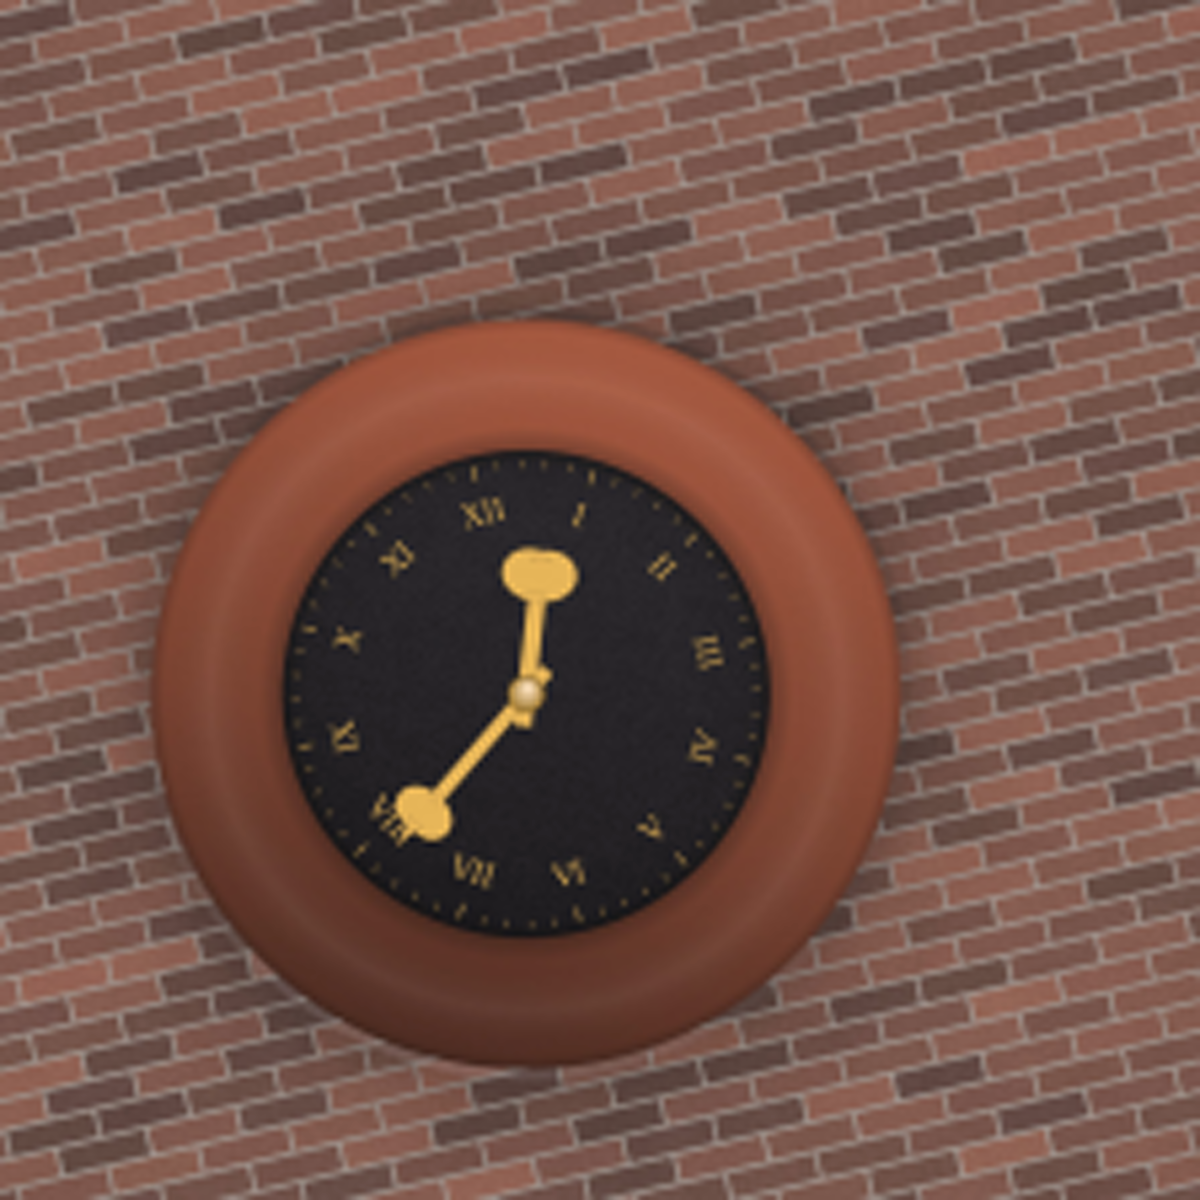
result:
12.39
